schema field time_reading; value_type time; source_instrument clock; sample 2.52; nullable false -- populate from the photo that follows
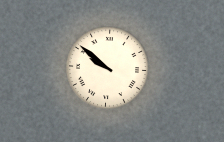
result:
9.51
